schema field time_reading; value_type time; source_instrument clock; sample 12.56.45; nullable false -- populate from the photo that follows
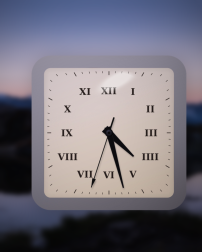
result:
4.27.33
